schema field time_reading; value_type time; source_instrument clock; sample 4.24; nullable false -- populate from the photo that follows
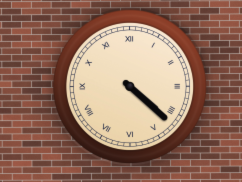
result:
4.22
